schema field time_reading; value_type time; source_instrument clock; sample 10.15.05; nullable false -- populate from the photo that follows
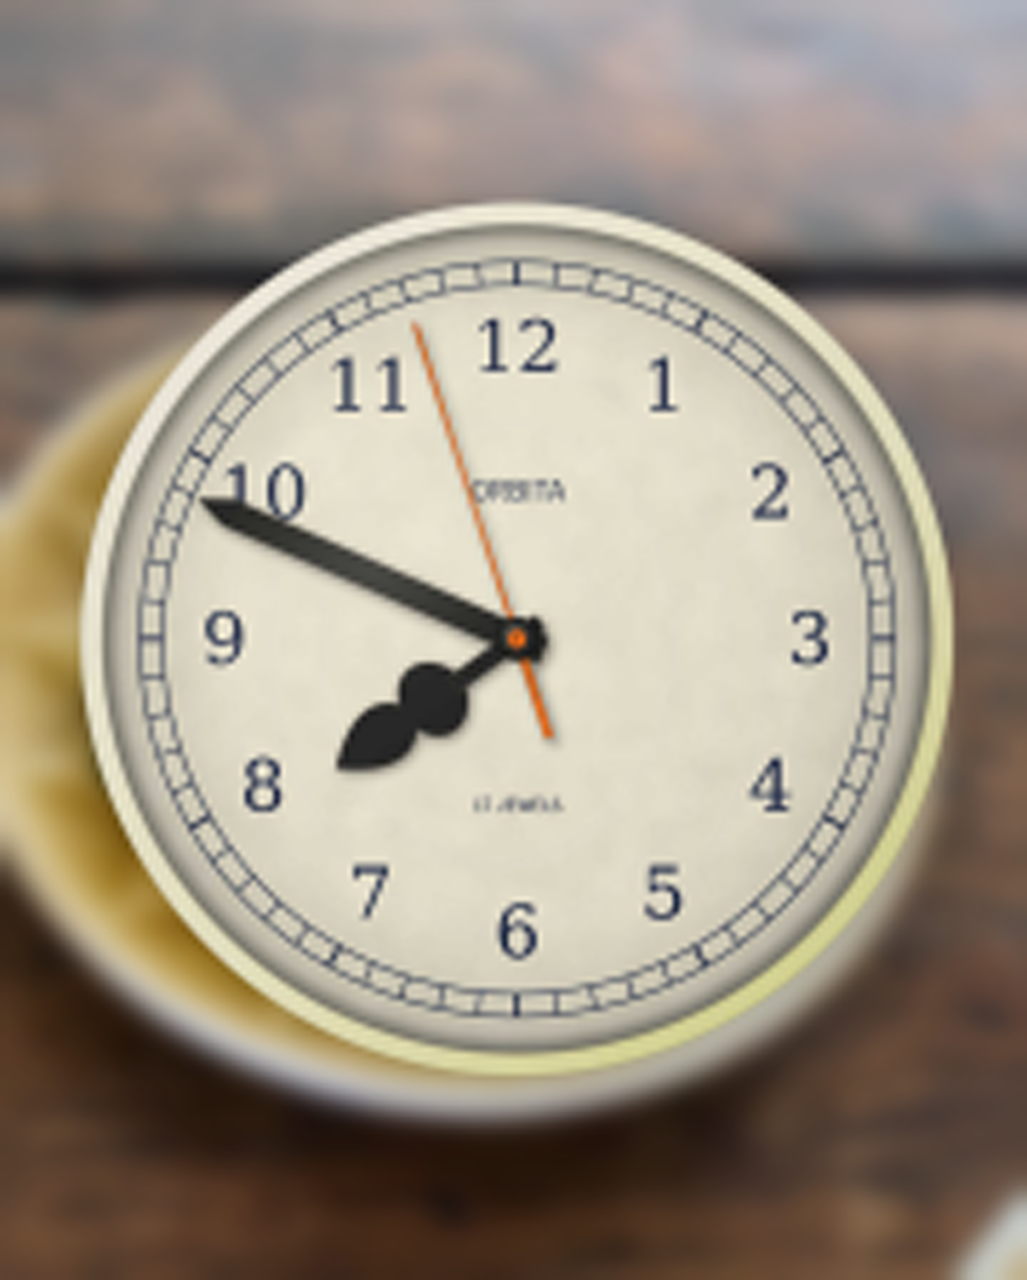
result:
7.48.57
